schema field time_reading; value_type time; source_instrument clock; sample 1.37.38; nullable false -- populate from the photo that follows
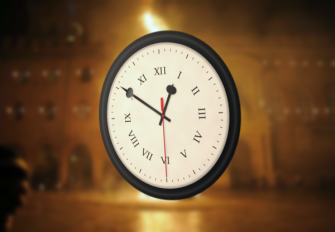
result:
12.50.30
